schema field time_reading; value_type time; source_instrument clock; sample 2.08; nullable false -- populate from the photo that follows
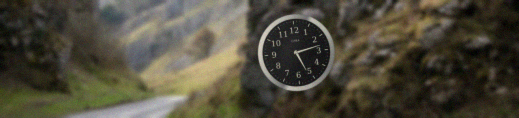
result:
5.13
